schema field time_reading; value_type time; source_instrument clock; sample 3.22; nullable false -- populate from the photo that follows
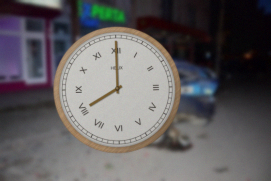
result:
8.00
